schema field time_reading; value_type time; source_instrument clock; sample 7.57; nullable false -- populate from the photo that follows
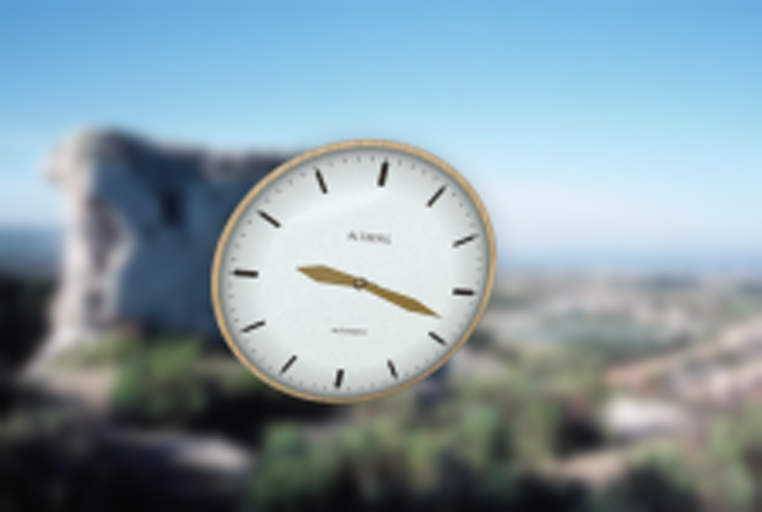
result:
9.18
